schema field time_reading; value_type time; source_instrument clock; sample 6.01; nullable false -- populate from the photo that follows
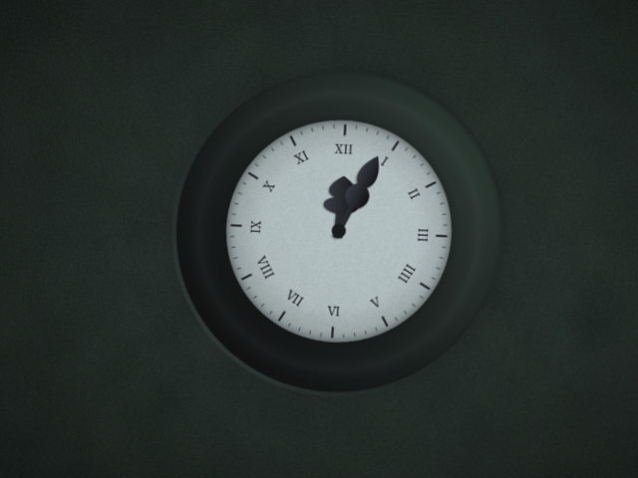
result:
12.04
